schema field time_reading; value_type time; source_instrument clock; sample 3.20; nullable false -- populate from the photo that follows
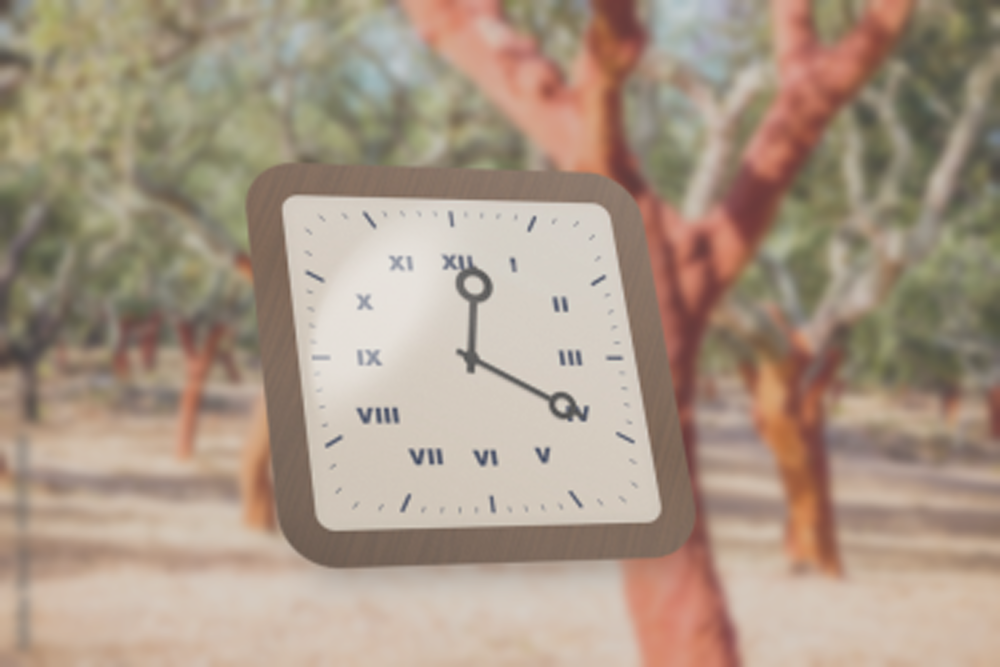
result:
12.20
